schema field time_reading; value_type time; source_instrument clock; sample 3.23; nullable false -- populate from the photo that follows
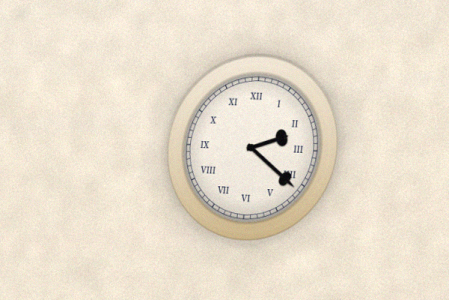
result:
2.21
